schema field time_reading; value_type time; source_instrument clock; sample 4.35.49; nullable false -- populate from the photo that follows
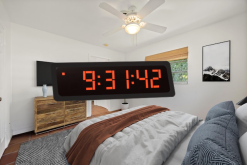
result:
9.31.42
